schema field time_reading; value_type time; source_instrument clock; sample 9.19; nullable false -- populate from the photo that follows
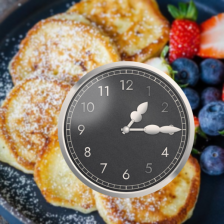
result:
1.15
